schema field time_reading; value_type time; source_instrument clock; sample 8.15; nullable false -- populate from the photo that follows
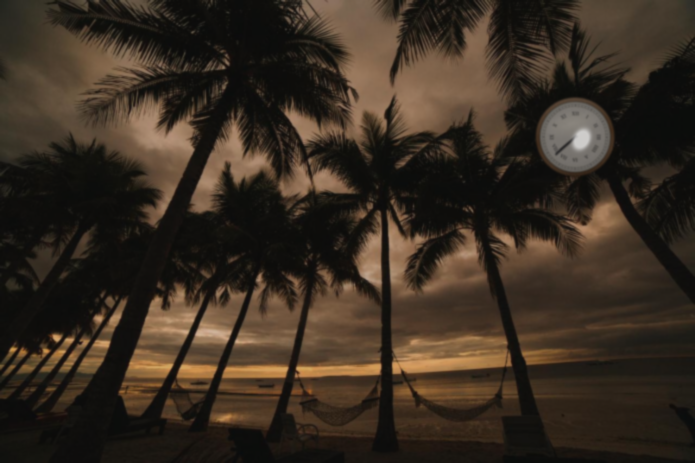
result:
7.38
